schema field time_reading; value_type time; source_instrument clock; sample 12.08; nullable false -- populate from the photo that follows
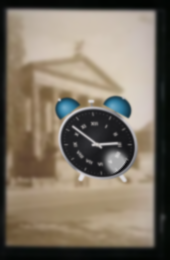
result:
2.52
